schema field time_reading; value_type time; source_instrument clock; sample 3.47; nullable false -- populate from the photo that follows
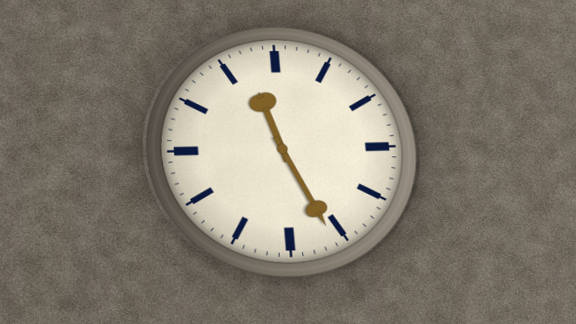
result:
11.26
